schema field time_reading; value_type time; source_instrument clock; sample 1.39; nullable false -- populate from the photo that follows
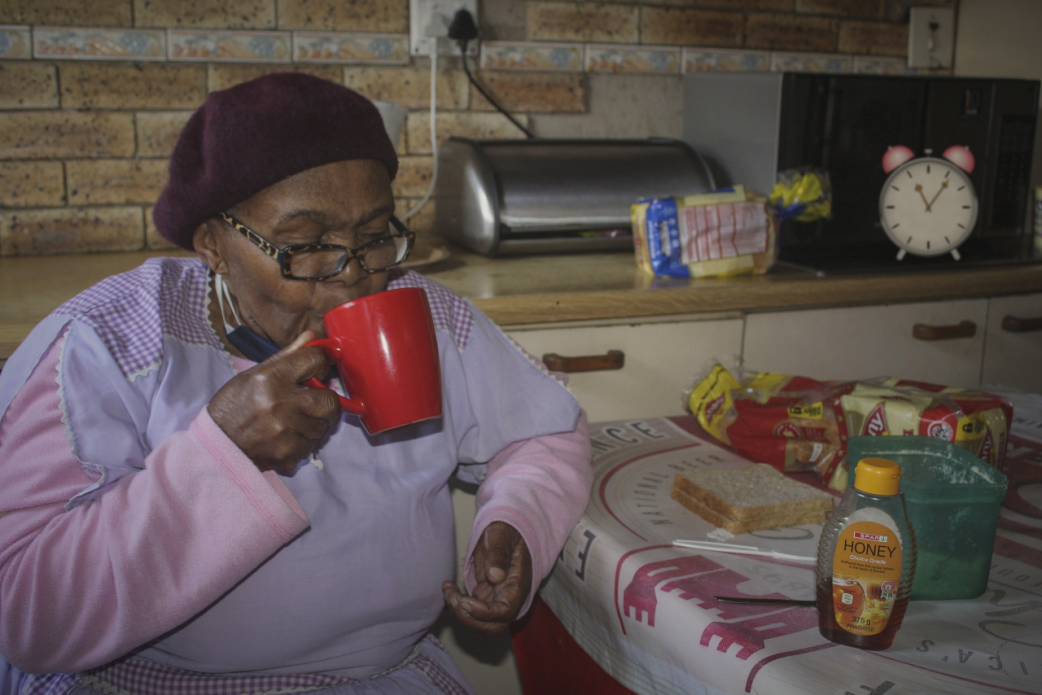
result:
11.06
